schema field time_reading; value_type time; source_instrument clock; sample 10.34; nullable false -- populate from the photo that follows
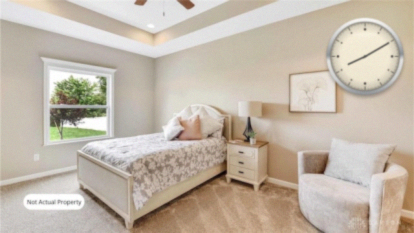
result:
8.10
